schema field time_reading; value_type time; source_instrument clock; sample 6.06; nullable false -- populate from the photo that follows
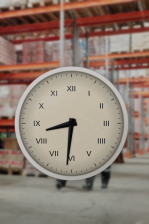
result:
8.31
